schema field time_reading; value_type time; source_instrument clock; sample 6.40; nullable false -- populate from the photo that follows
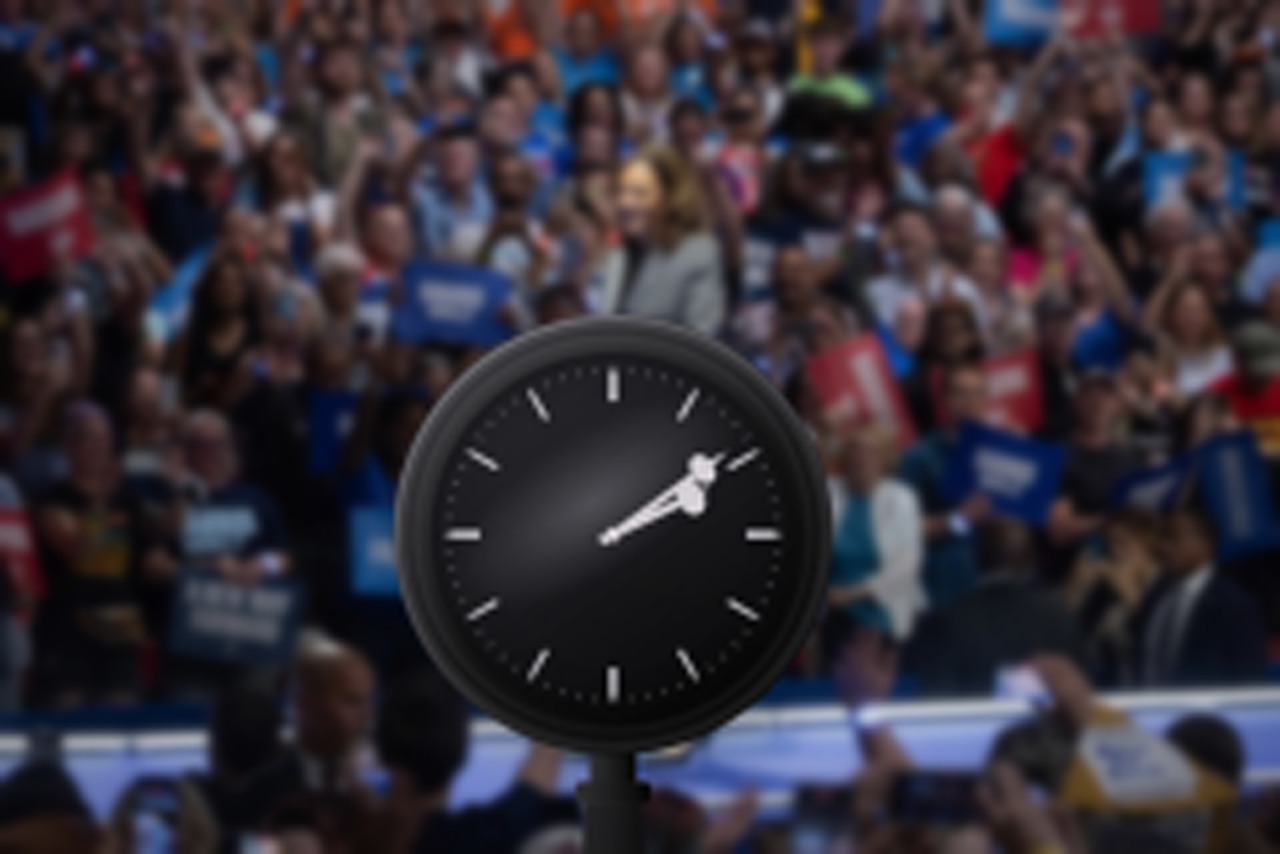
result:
2.09
